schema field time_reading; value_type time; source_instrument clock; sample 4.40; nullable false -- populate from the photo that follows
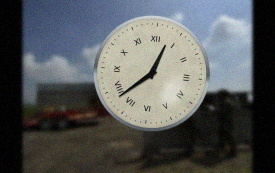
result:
12.38
